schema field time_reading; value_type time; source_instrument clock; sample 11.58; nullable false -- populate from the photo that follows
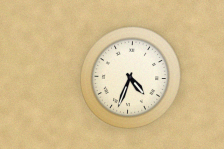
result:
4.33
